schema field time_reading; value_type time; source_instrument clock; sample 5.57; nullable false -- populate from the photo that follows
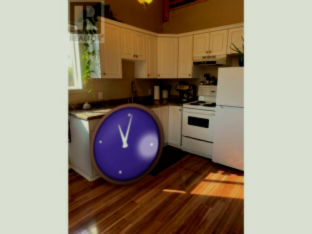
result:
11.01
